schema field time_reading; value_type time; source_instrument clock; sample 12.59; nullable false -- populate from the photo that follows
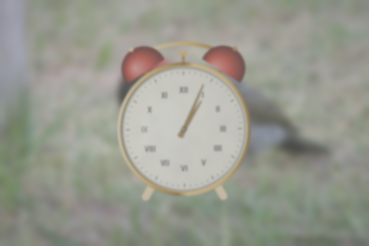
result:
1.04
